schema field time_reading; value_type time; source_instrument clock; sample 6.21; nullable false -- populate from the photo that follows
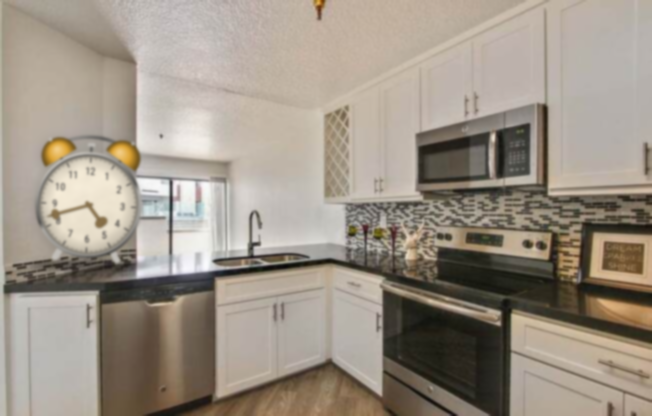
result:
4.42
